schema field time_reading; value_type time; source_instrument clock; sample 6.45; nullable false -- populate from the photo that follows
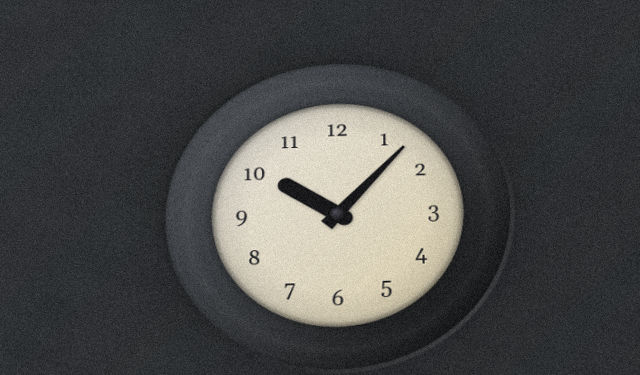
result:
10.07
